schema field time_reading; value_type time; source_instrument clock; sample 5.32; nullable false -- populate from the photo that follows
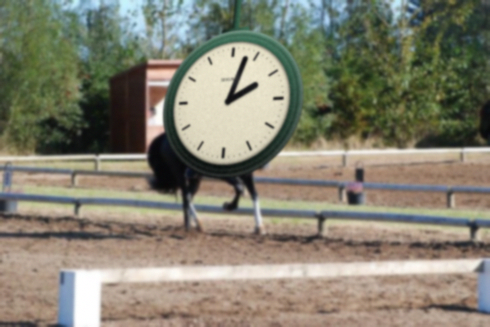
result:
2.03
